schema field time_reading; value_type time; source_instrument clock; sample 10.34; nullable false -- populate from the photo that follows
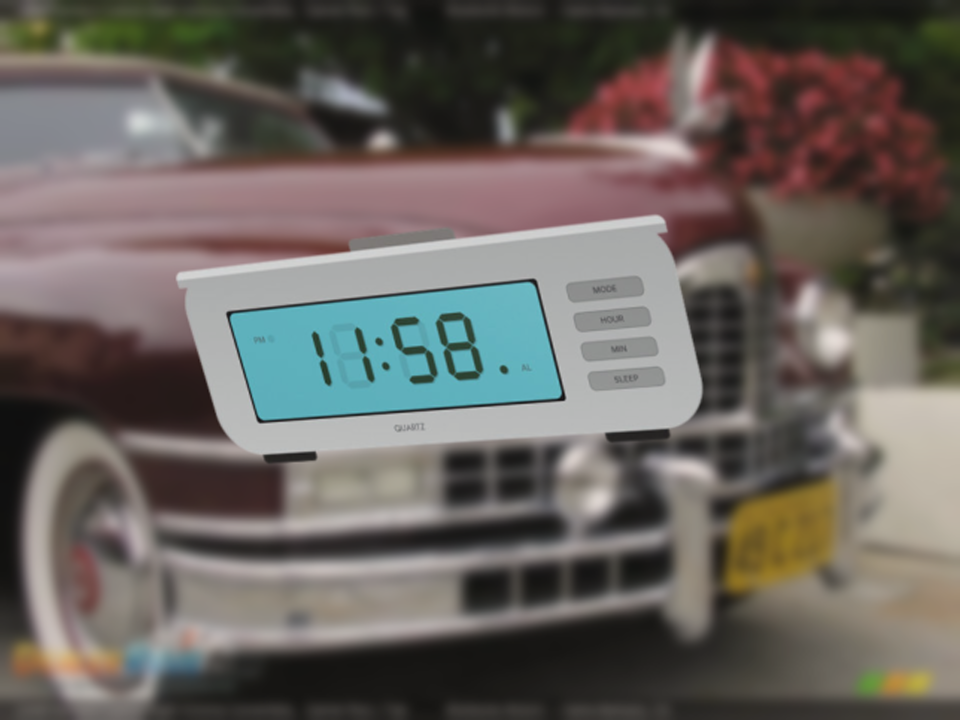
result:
11.58
